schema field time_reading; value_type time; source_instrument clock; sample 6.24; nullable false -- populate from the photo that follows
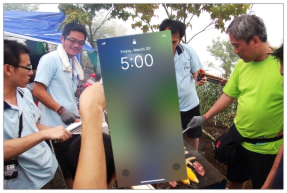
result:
5.00
